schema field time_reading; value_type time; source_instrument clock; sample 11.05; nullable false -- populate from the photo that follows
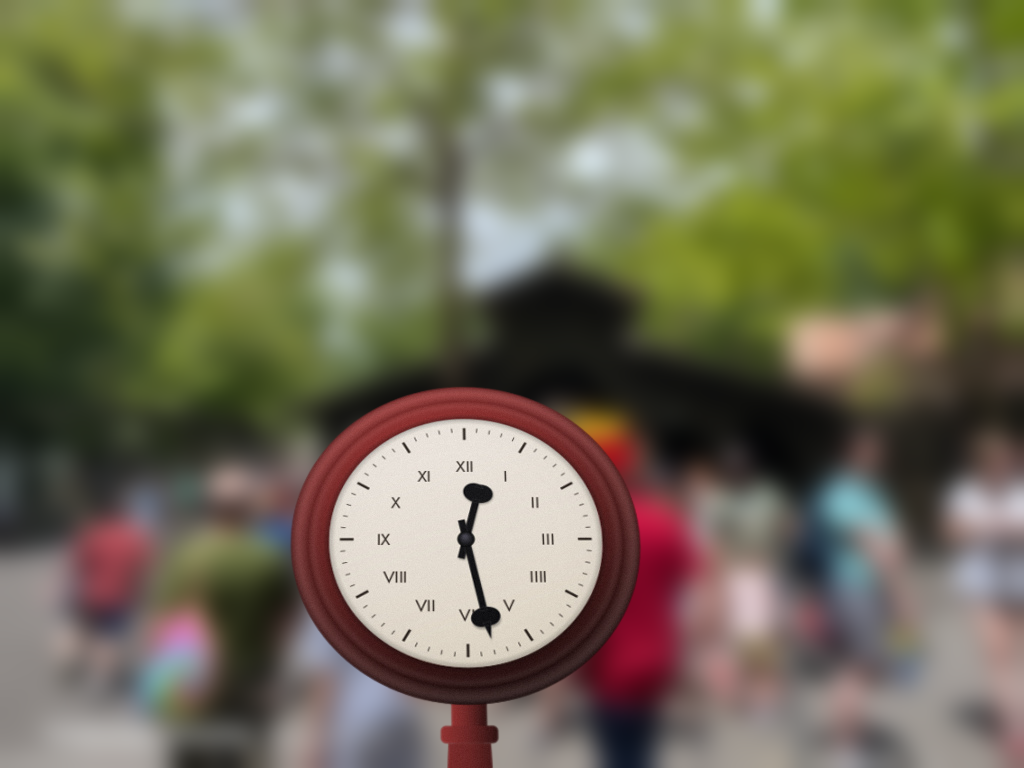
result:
12.28
